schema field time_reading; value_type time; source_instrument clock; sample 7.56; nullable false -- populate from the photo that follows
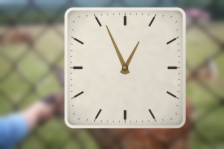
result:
12.56
